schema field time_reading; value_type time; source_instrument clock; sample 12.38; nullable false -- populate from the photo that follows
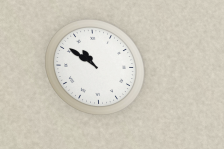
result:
10.51
